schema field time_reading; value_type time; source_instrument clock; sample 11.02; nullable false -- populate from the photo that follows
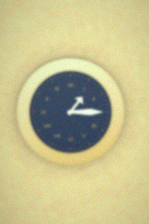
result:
1.15
